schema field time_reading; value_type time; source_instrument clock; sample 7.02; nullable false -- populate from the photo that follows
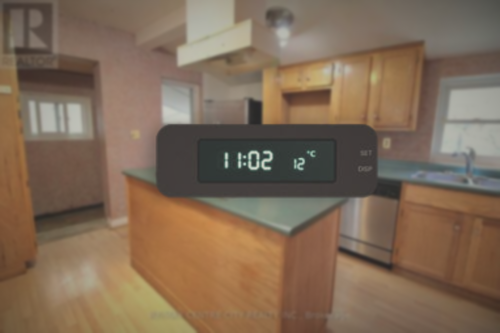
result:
11.02
